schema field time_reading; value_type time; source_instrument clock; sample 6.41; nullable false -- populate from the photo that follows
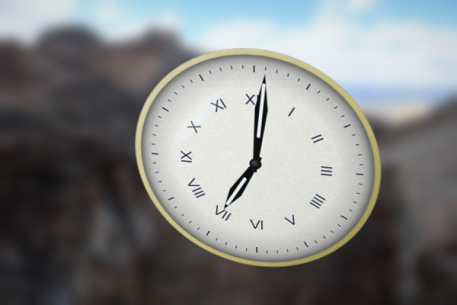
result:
7.01
